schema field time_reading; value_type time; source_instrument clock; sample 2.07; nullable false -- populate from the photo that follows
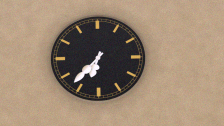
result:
6.37
